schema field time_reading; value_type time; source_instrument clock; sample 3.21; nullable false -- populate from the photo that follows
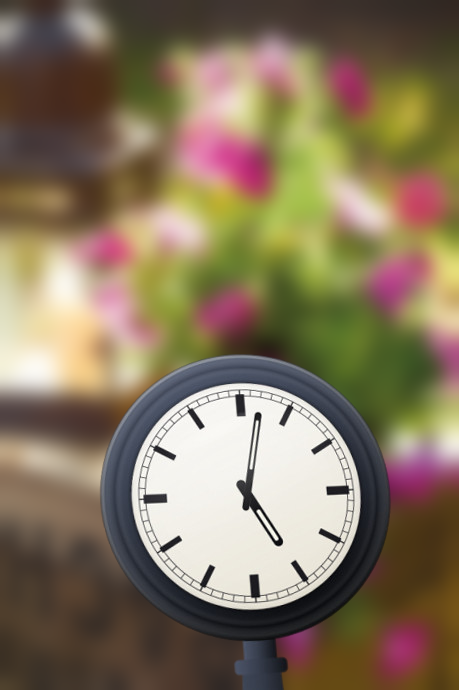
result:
5.02
